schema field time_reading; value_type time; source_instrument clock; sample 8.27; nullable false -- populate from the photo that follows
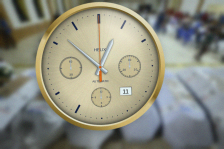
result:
12.52
